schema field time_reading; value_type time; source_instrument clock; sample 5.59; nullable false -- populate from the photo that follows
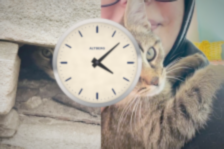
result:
4.08
